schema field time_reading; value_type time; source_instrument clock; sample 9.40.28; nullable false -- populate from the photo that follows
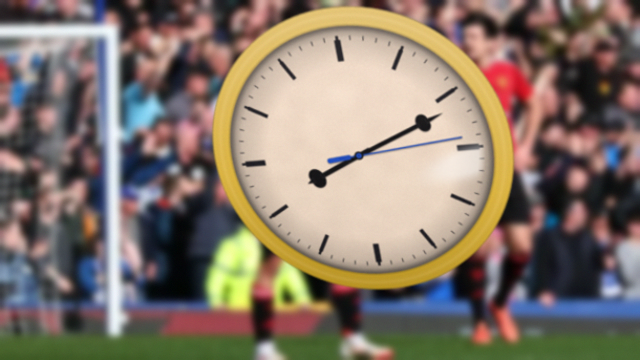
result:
8.11.14
